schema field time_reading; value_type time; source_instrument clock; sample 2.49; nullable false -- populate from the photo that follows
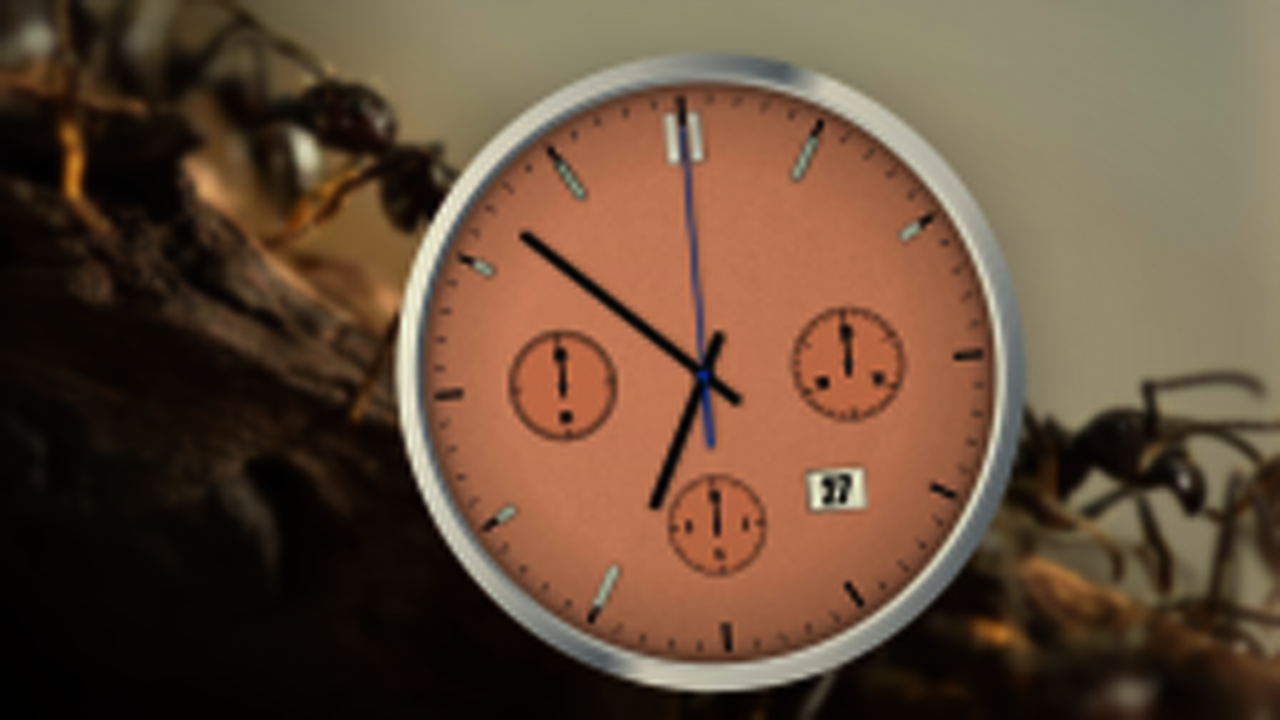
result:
6.52
